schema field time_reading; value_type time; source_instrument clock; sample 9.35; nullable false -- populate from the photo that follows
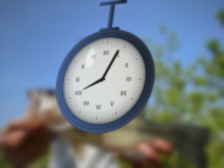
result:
8.04
